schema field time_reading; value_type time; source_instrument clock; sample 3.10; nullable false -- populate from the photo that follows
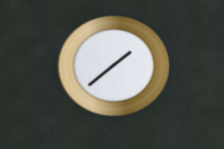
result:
1.38
